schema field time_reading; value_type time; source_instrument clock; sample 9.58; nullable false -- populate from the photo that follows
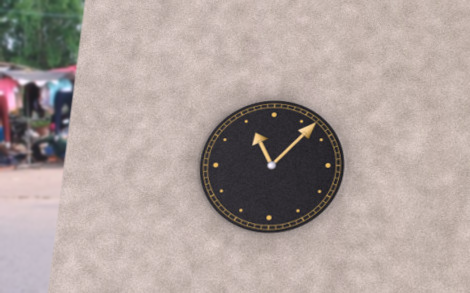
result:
11.07
